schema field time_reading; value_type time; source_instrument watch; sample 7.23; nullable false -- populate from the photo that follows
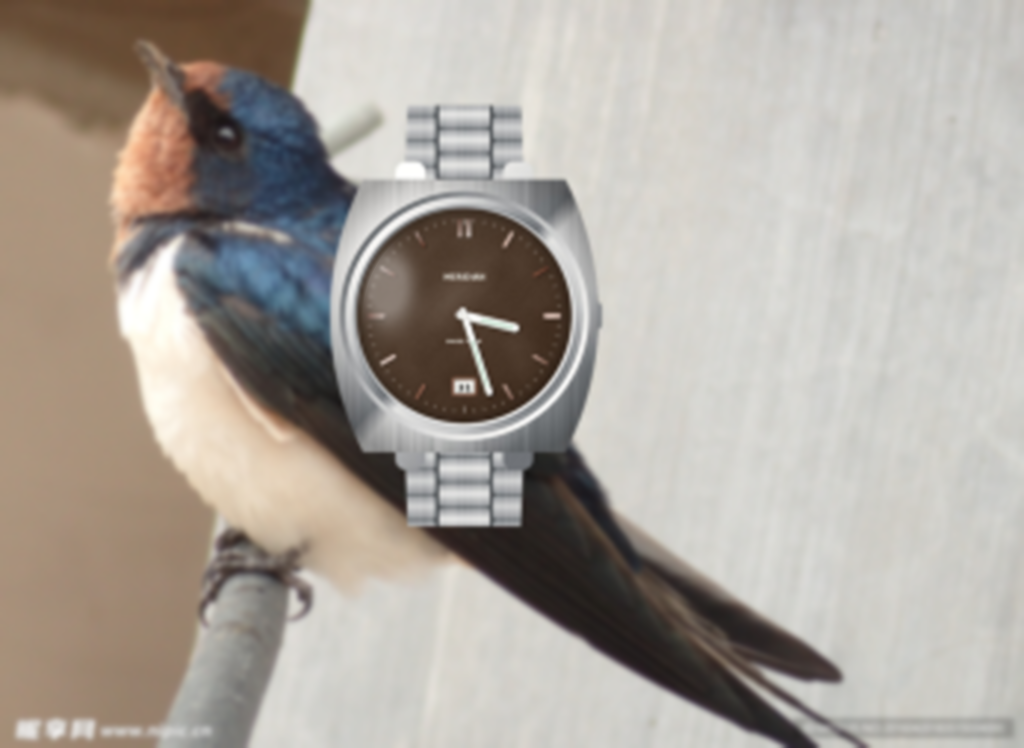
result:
3.27
